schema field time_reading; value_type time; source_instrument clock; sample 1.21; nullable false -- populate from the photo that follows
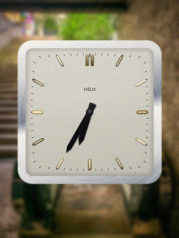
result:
6.35
